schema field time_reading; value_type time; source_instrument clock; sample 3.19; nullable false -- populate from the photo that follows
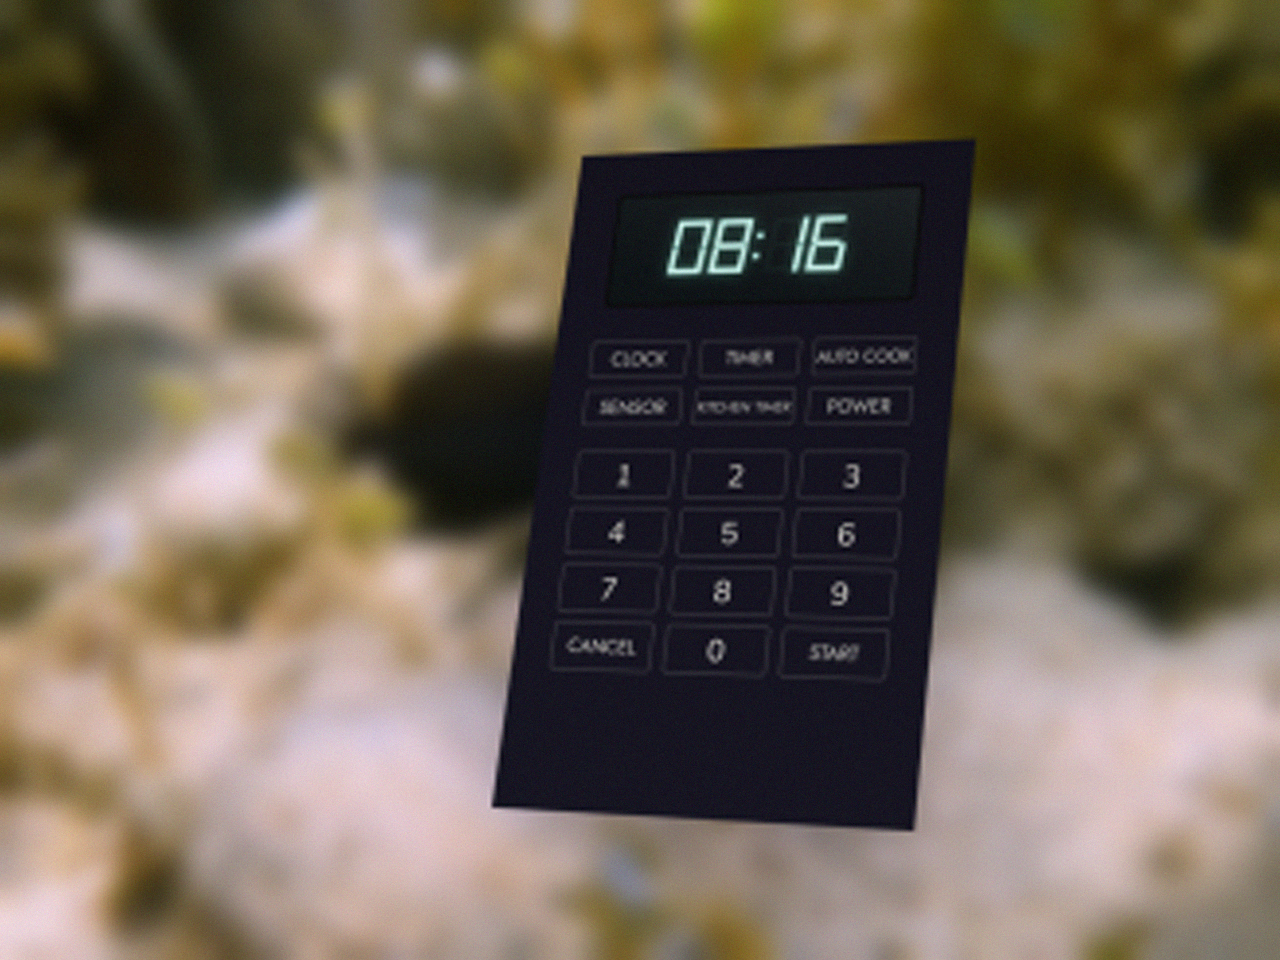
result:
8.16
